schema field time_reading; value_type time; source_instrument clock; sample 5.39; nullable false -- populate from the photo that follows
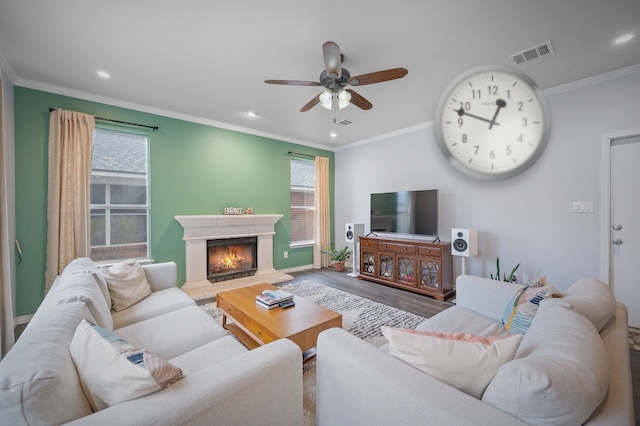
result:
12.48
